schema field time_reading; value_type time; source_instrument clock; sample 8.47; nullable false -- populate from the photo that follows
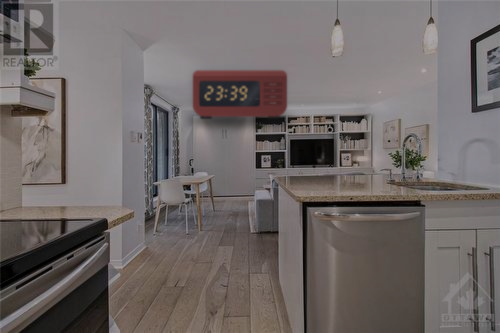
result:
23.39
